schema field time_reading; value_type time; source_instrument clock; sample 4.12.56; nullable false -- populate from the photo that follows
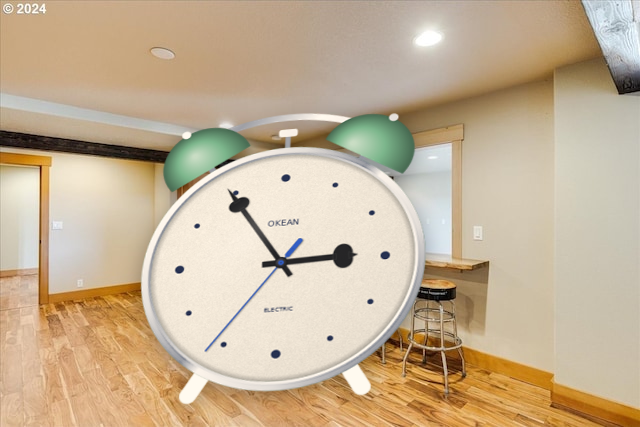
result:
2.54.36
